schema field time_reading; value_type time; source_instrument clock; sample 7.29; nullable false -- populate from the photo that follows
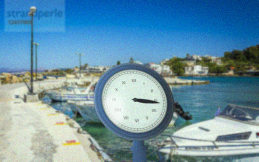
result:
3.16
